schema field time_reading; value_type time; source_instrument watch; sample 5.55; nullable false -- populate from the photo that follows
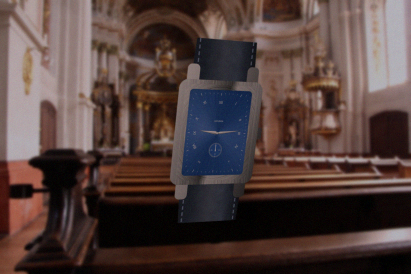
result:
9.14
